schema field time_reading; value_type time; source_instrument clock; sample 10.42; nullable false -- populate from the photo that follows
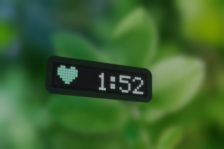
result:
1.52
